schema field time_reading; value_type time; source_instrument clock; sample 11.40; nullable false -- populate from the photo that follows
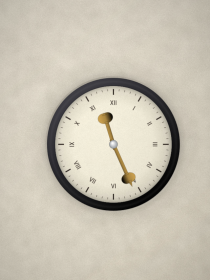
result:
11.26
